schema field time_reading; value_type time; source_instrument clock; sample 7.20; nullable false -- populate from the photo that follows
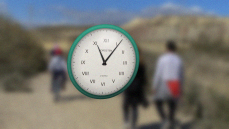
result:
11.06
